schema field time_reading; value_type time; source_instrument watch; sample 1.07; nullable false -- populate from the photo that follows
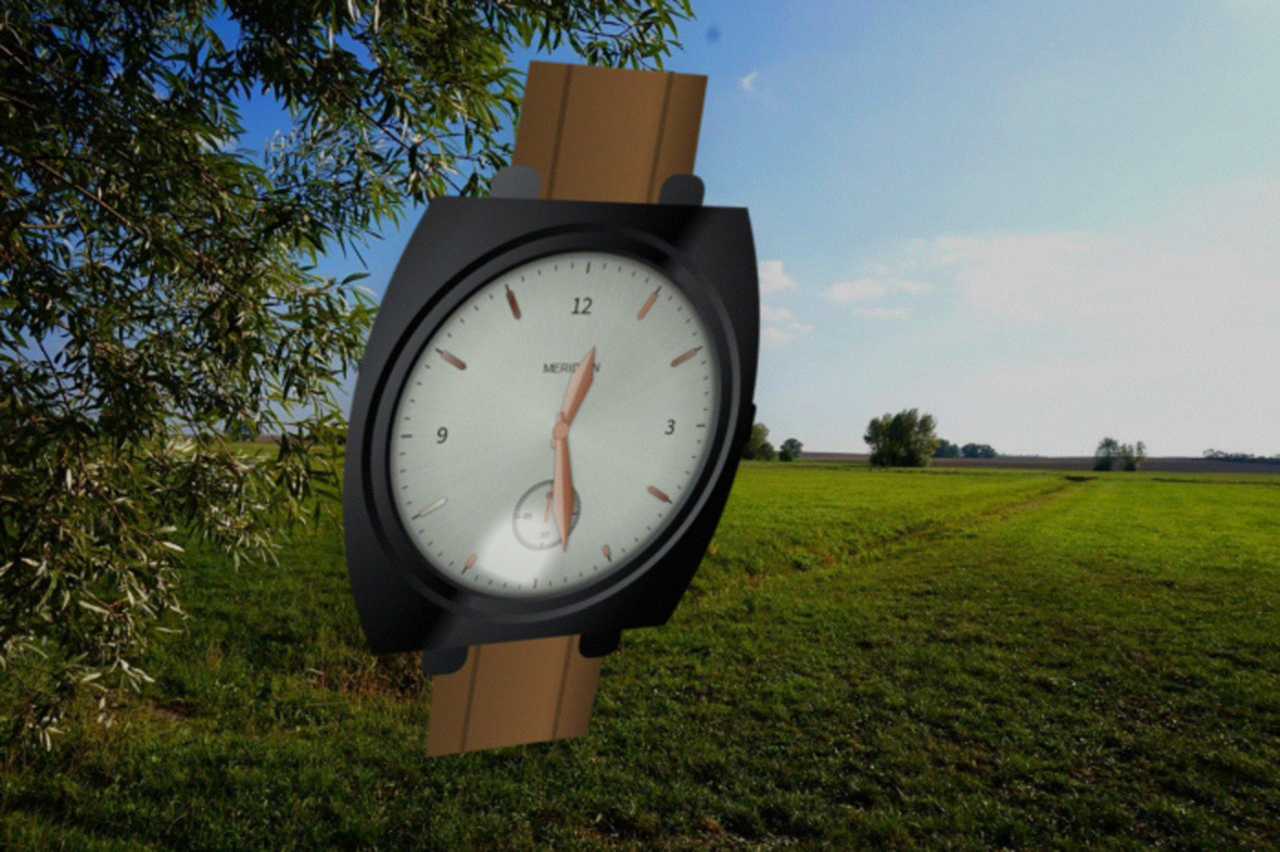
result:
12.28
